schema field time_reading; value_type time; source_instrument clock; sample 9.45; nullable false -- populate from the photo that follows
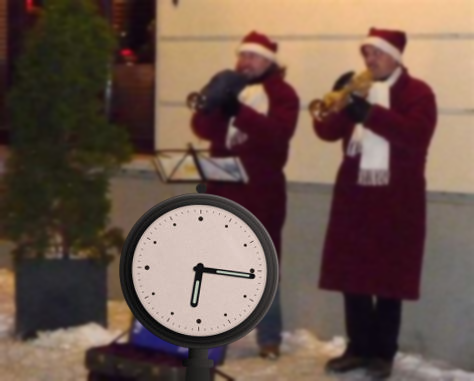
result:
6.16
